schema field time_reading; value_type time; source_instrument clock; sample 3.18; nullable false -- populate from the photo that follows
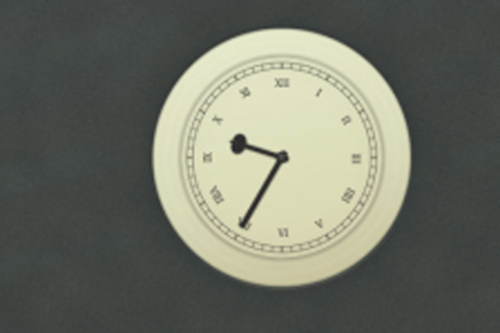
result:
9.35
